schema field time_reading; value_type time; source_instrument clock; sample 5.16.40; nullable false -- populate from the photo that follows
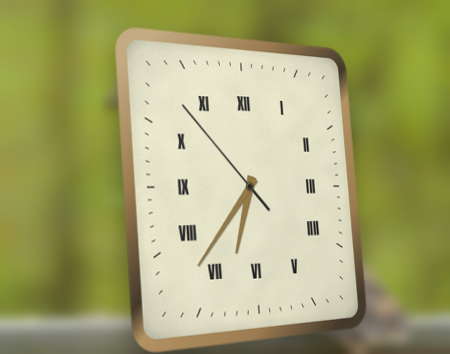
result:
6.36.53
